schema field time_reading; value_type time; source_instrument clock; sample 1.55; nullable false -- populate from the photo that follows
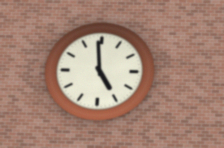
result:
4.59
